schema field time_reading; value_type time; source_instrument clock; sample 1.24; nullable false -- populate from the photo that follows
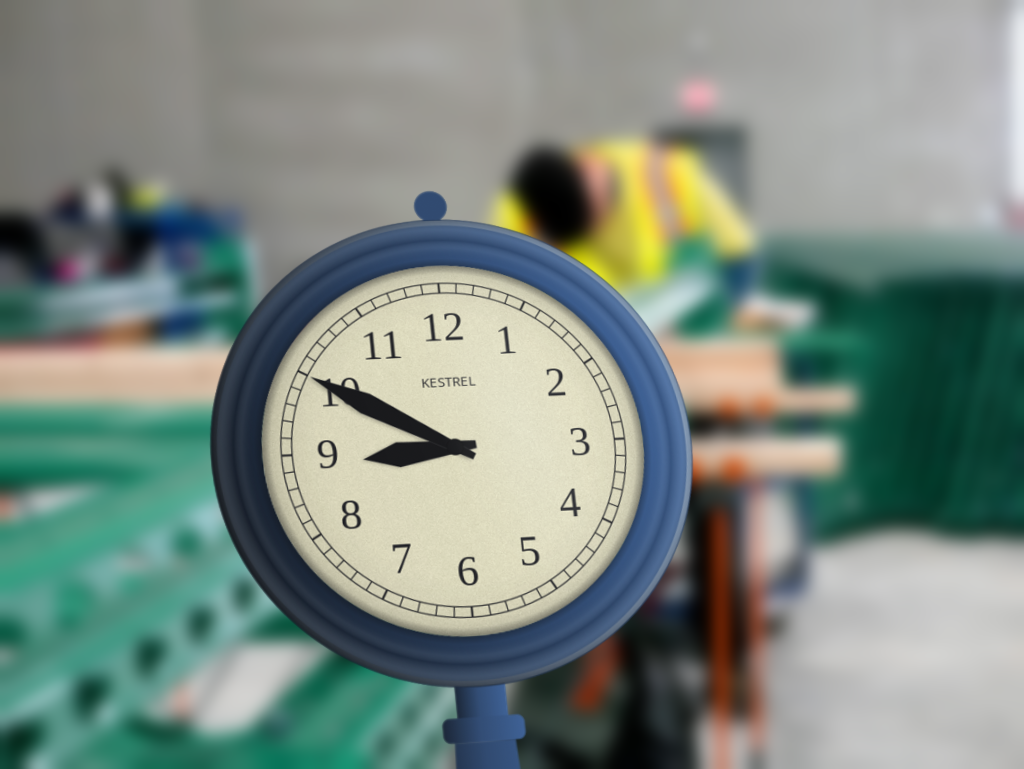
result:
8.50
